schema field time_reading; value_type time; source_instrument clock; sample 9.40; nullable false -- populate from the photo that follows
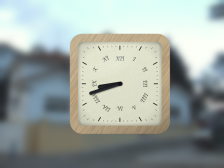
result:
8.42
